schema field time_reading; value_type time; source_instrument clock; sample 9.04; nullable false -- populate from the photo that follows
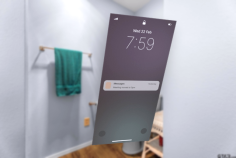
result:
7.59
